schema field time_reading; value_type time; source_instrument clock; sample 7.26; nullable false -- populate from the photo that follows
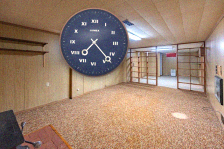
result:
7.23
